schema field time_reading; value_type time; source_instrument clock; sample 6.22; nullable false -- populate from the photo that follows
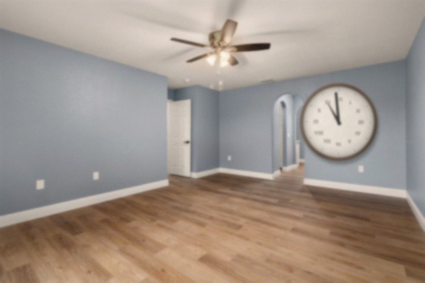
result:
10.59
